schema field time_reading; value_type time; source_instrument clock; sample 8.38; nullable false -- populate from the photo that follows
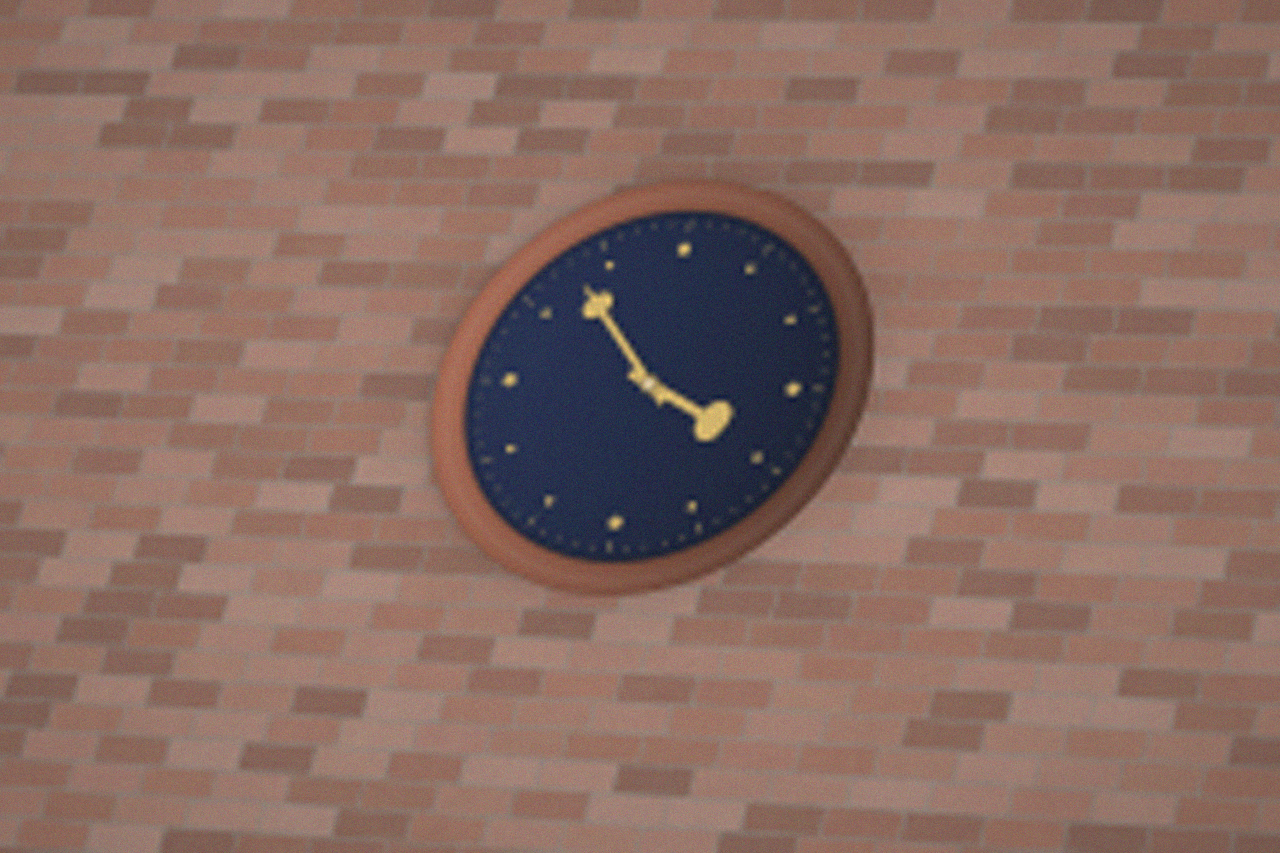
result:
3.53
